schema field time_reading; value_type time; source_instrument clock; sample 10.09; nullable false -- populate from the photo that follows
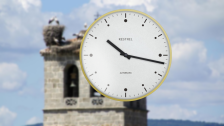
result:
10.17
